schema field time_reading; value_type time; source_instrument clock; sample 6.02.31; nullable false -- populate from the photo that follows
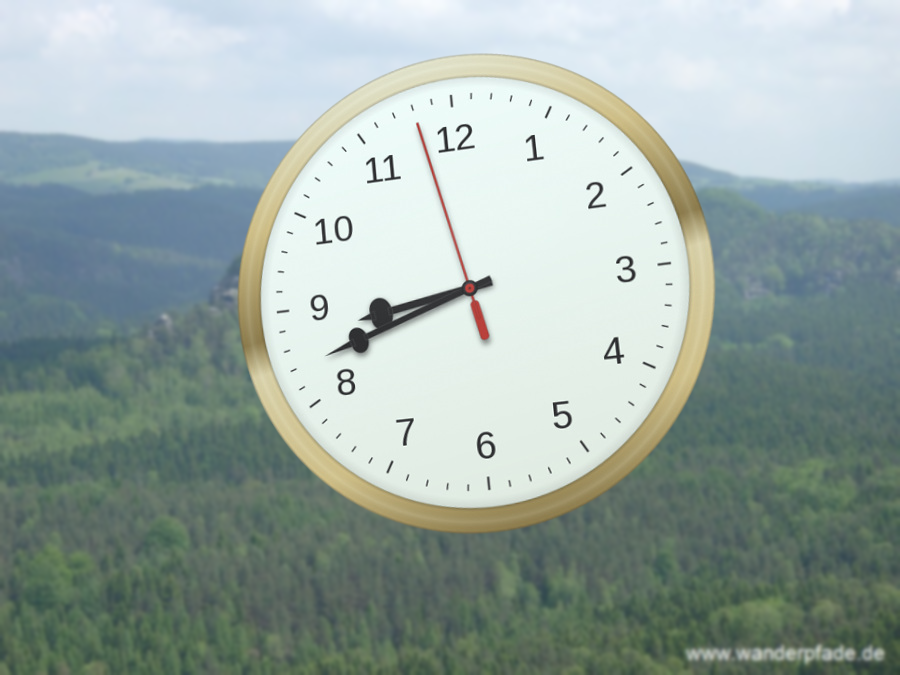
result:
8.41.58
